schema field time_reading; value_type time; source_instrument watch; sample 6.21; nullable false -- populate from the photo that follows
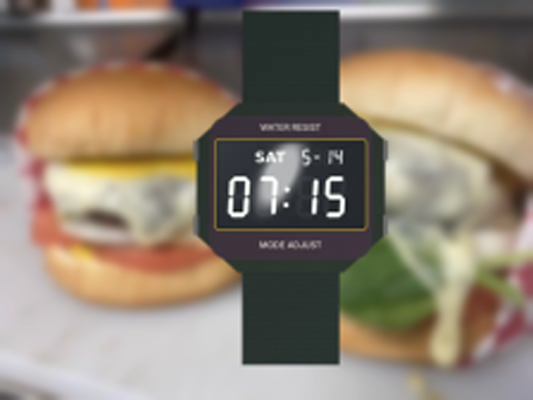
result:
7.15
